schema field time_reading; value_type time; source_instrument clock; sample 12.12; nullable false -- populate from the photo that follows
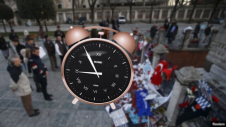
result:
8.55
